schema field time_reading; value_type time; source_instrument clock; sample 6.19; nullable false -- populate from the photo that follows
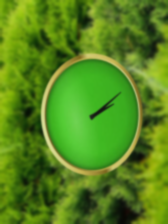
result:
2.09
